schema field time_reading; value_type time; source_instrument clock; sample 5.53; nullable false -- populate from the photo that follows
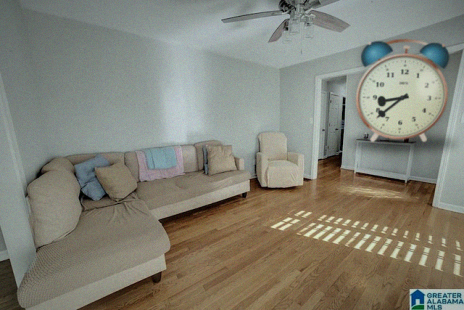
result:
8.38
